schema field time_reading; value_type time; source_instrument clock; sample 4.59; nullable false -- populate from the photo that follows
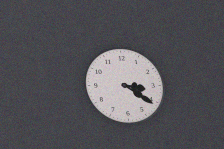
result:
3.21
